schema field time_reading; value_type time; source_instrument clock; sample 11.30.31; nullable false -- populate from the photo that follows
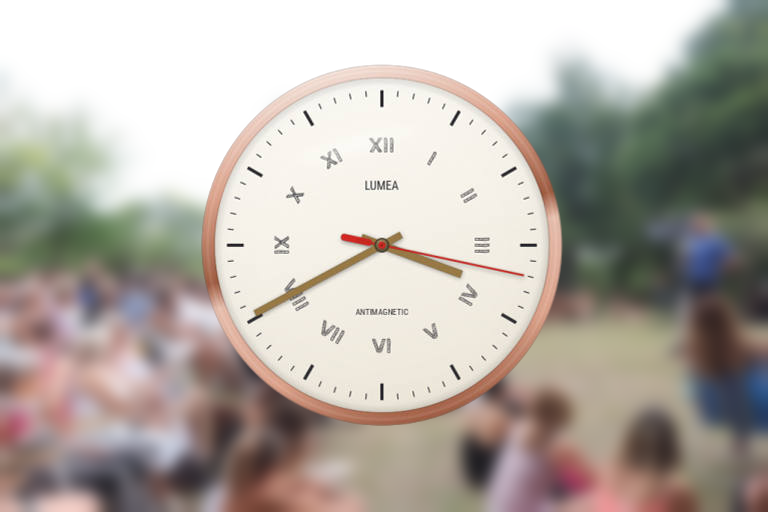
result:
3.40.17
